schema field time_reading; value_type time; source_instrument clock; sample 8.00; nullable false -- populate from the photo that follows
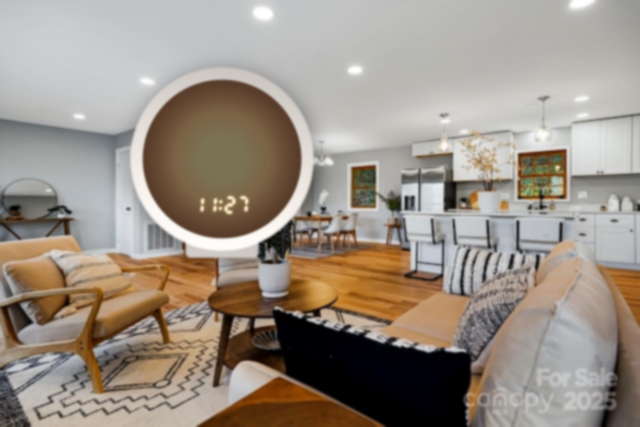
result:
11.27
